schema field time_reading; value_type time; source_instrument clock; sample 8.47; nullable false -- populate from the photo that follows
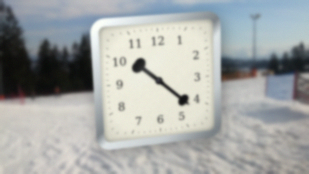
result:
10.22
